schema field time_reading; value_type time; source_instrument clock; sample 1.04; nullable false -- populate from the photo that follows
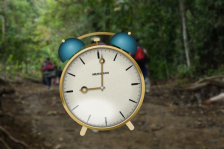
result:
9.01
